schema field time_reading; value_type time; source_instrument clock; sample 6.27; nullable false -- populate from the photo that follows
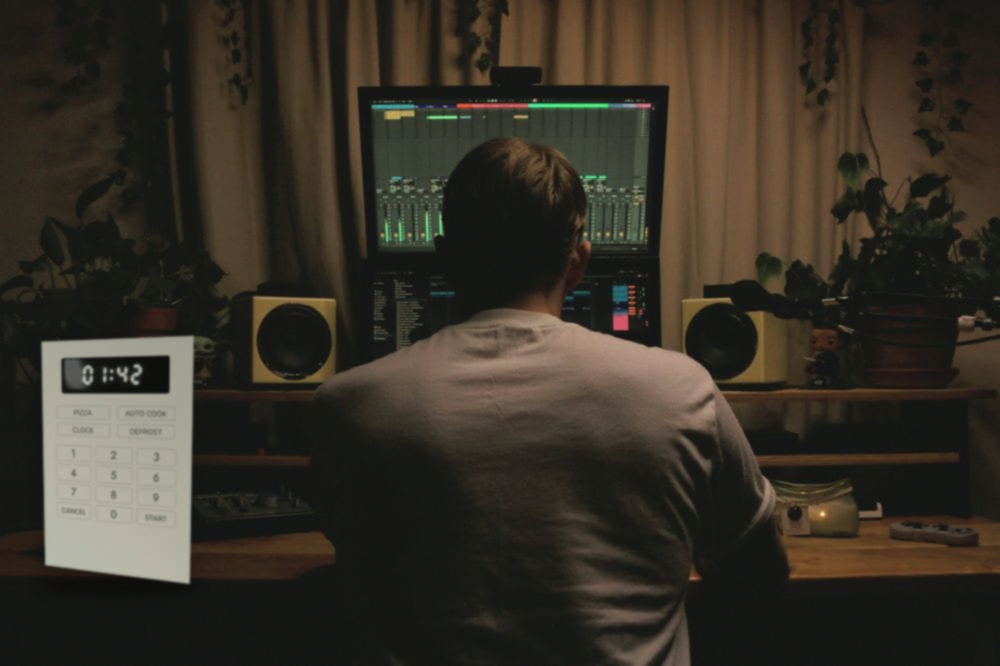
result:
1.42
